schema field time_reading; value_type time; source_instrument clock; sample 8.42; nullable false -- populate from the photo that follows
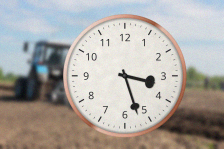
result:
3.27
